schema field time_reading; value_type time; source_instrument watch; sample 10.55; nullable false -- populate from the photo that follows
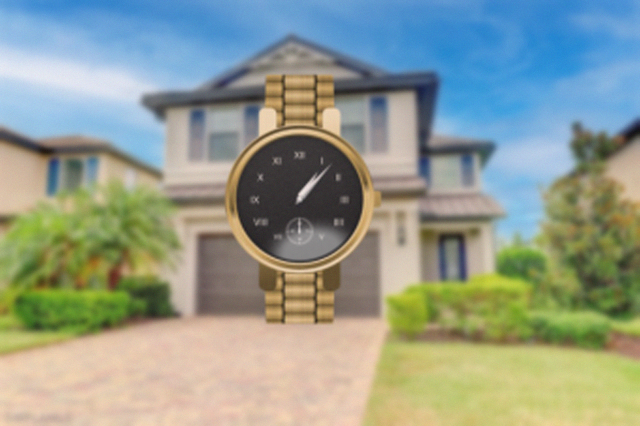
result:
1.07
